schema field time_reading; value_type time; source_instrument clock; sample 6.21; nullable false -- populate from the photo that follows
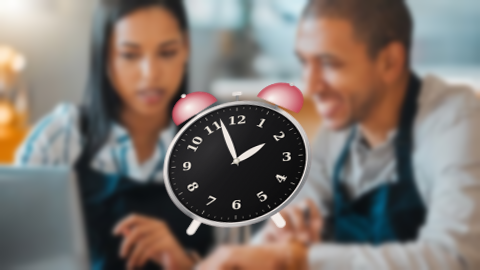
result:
1.57
